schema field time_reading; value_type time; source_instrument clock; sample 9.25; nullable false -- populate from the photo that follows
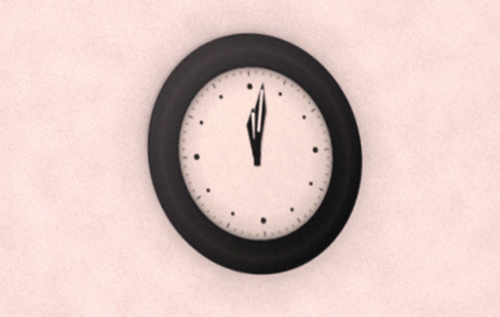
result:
12.02
